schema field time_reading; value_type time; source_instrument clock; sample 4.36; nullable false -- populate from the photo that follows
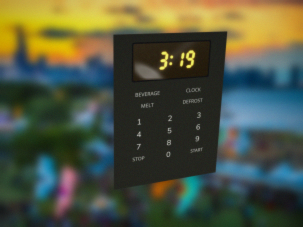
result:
3.19
